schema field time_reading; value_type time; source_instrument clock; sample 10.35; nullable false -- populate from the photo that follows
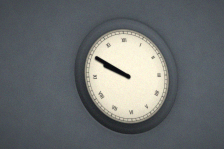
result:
9.50
